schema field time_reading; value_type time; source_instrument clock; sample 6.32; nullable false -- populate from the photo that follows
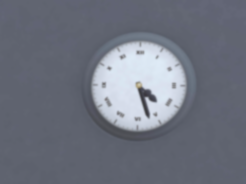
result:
4.27
